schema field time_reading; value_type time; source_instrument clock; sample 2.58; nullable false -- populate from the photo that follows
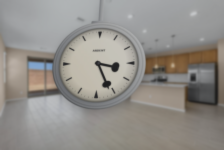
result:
3.26
